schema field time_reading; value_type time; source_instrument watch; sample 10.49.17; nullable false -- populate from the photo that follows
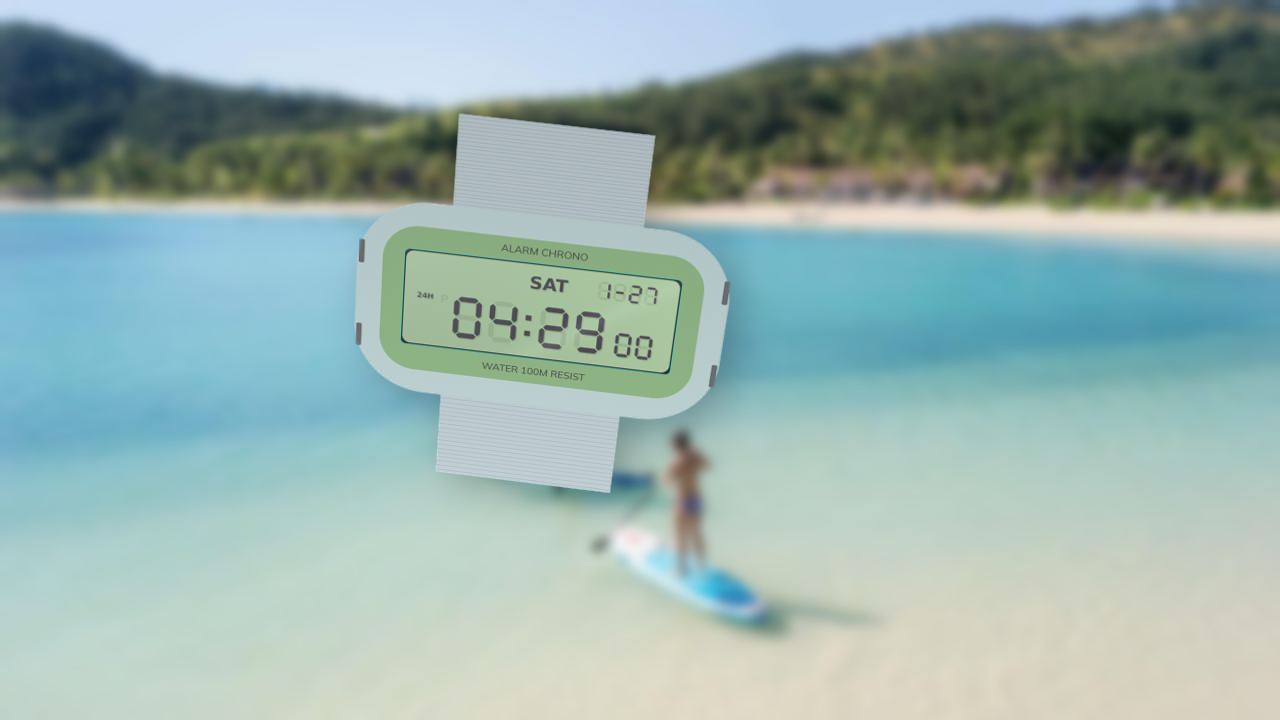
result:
4.29.00
